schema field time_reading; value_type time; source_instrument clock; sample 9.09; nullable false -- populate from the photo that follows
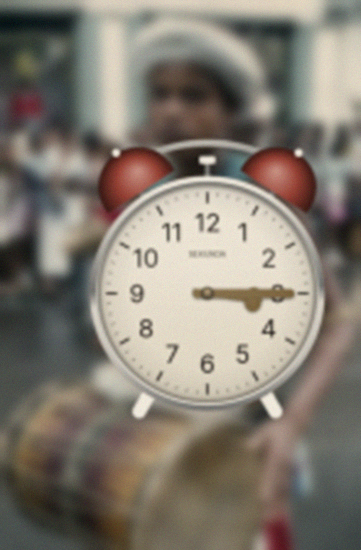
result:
3.15
